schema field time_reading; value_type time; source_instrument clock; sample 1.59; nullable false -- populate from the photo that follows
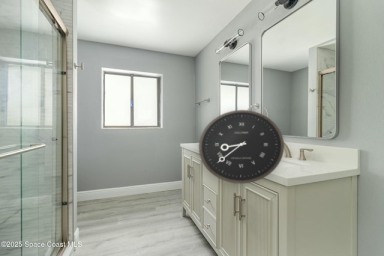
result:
8.38
